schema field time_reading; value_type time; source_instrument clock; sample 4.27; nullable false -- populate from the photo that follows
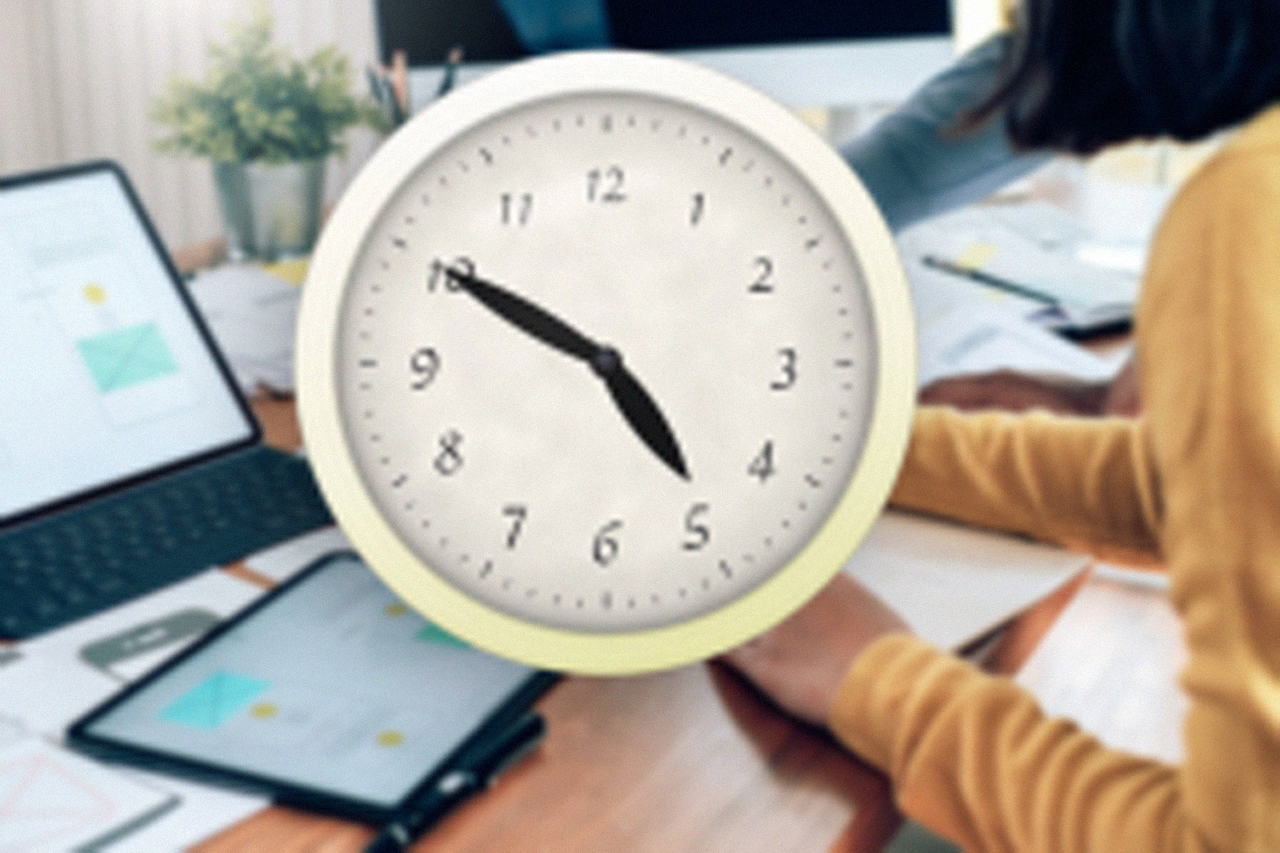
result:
4.50
